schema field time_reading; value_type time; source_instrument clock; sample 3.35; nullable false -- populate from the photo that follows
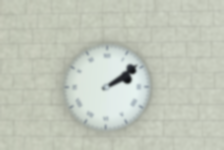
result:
2.09
